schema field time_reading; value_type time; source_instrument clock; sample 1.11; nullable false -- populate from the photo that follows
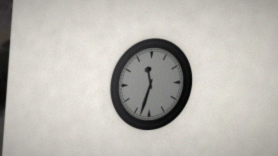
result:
11.33
